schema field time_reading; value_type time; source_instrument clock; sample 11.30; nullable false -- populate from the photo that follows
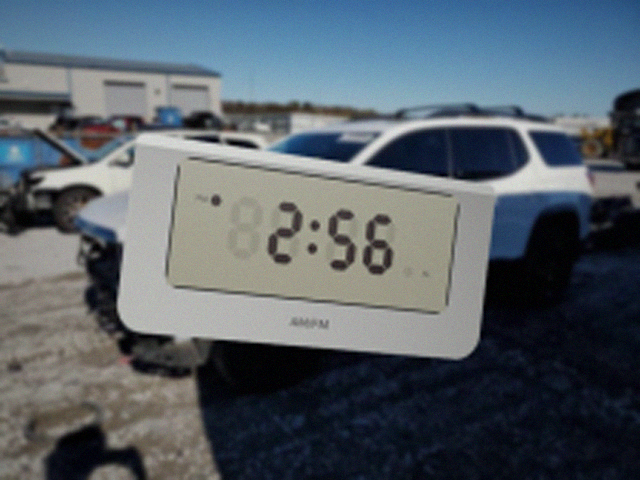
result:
2.56
